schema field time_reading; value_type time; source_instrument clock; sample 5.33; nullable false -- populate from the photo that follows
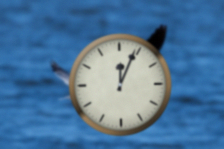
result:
12.04
